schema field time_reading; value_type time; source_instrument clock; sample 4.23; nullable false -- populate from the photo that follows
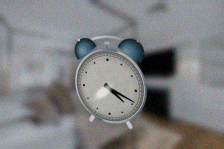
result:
4.19
